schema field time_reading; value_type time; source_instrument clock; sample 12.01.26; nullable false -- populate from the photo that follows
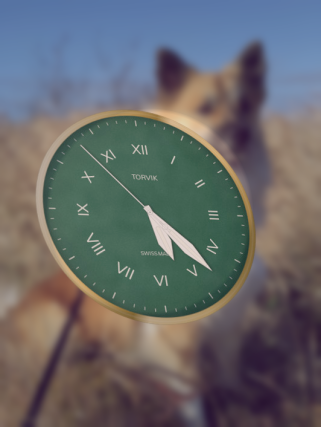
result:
5.22.53
